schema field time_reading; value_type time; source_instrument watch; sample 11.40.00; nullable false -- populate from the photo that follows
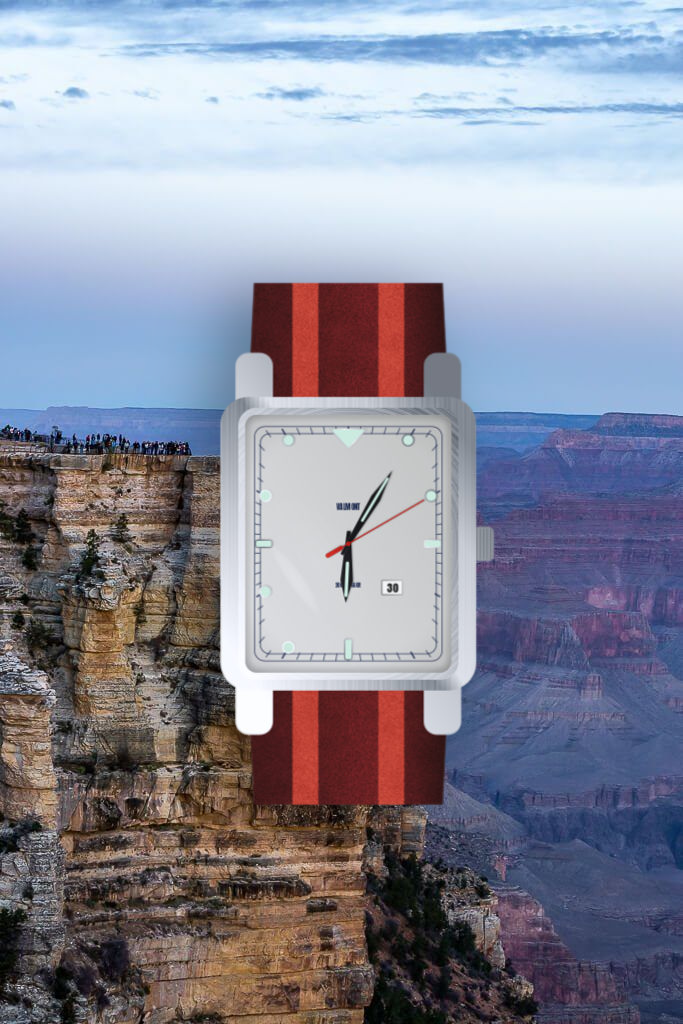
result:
6.05.10
